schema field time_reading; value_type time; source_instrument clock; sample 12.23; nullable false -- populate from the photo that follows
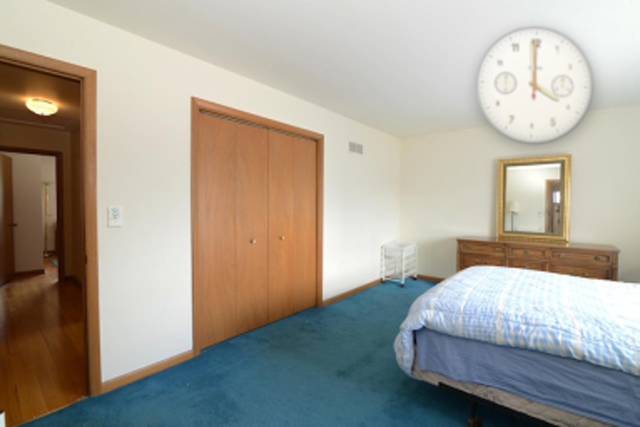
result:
3.59
